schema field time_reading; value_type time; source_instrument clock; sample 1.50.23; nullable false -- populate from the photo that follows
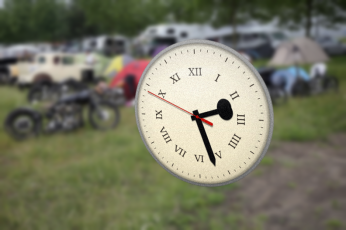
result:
2.26.49
